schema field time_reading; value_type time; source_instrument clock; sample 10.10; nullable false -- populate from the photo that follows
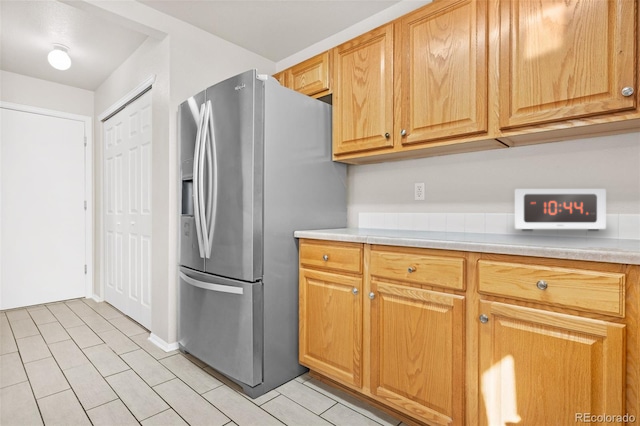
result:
10.44
